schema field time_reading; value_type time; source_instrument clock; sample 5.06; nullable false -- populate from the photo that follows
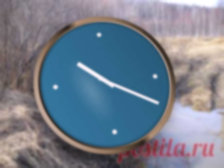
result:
10.20
